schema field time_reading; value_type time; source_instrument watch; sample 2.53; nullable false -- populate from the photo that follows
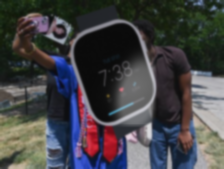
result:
7.38
